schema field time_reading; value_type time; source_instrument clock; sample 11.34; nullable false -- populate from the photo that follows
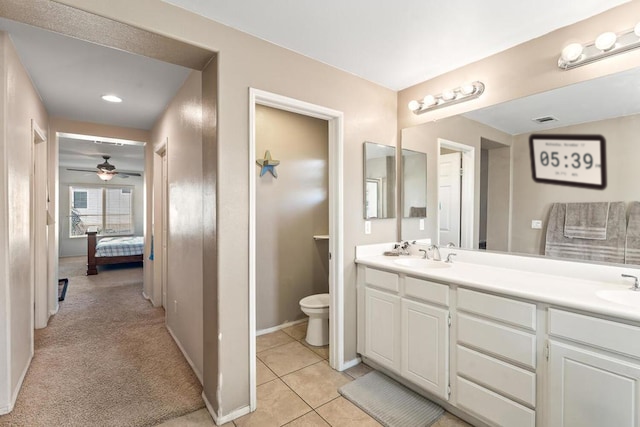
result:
5.39
